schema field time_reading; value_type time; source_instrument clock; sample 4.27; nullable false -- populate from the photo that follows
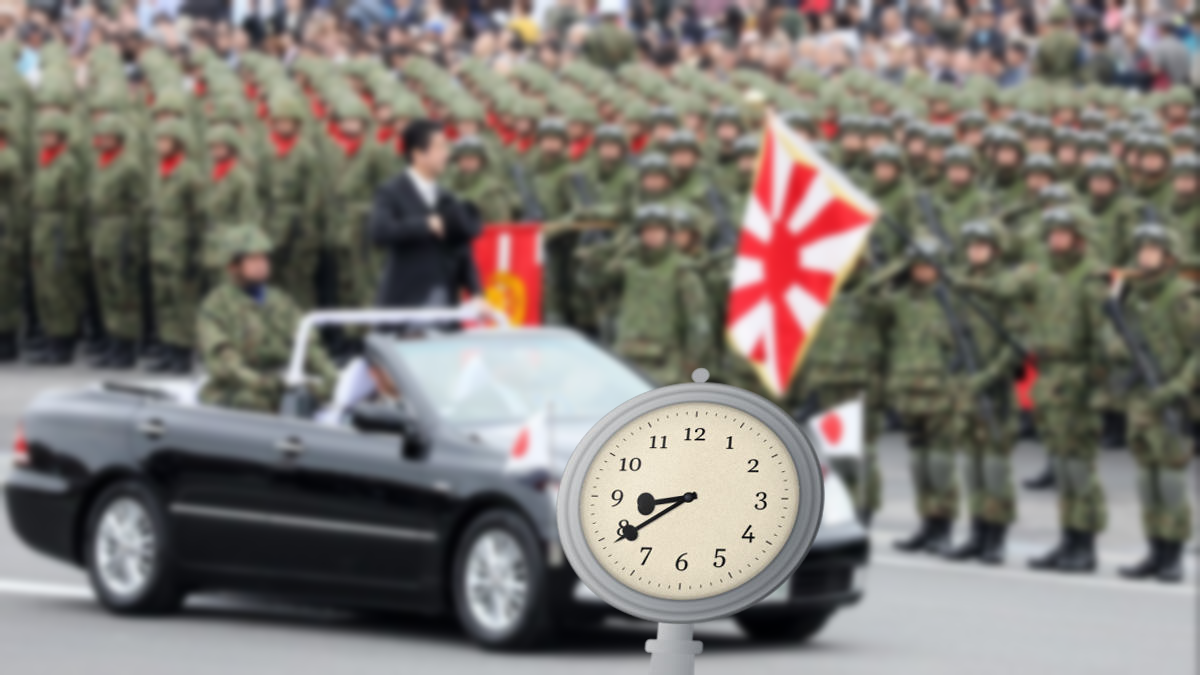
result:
8.39
